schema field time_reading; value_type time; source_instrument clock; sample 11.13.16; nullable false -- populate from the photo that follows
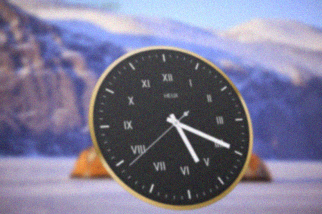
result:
5.19.39
